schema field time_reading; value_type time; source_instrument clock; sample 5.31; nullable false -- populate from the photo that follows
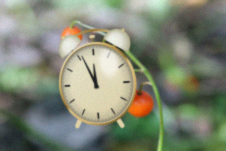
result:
11.56
